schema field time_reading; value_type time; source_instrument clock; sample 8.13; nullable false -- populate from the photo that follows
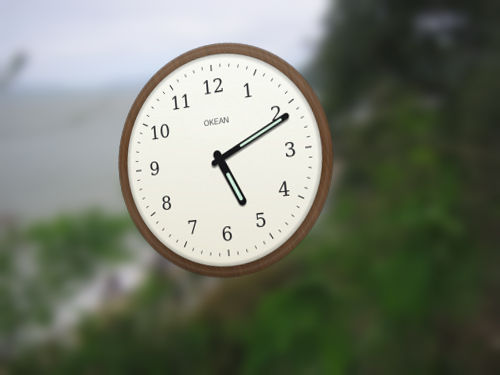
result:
5.11
